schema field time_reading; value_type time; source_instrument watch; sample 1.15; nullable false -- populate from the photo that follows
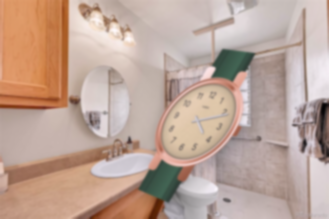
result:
4.11
